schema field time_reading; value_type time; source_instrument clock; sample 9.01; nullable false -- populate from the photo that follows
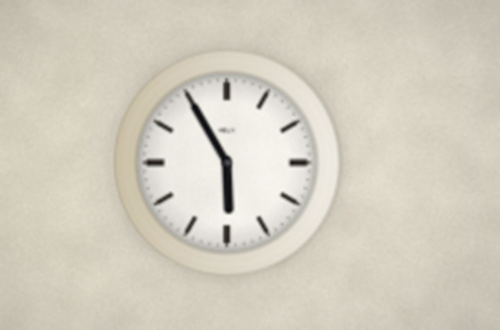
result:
5.55
